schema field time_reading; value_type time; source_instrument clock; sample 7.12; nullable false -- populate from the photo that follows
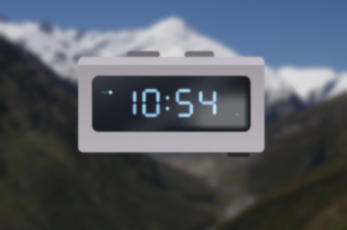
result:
10.54
